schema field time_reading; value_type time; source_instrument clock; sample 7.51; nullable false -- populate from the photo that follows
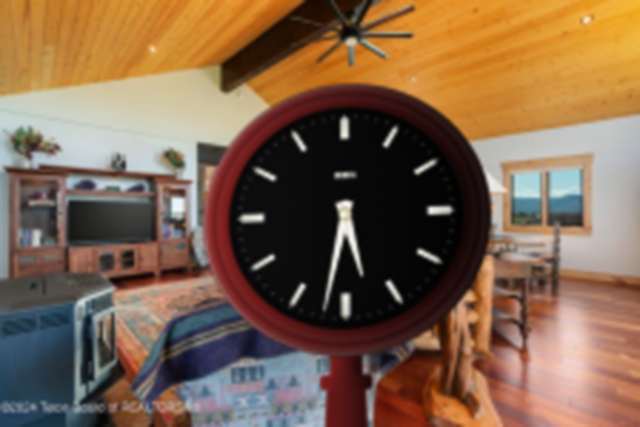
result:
5.32
